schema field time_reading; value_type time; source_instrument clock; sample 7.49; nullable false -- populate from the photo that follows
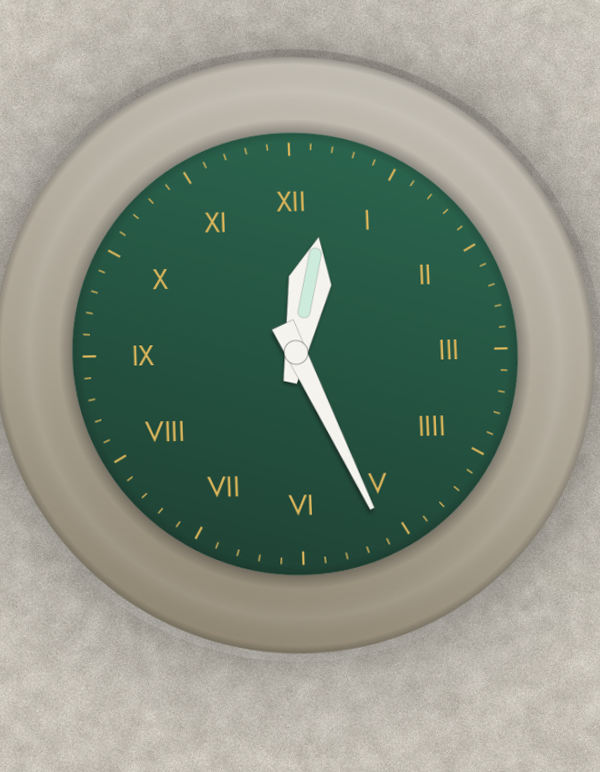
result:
12.26
